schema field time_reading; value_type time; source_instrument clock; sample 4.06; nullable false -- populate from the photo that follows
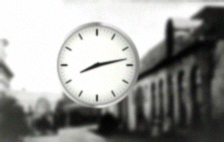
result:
8.13
